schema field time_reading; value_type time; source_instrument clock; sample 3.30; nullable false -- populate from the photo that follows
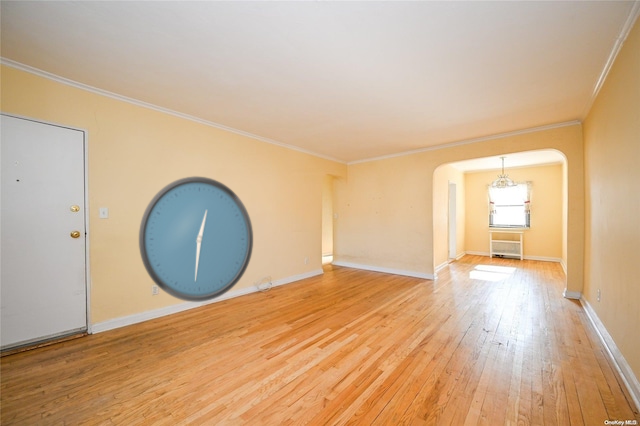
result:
12.31
